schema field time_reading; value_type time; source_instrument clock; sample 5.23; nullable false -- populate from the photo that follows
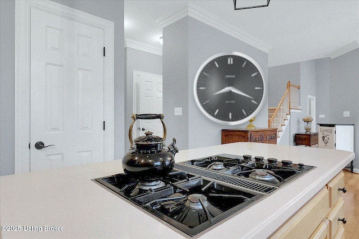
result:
8.19
